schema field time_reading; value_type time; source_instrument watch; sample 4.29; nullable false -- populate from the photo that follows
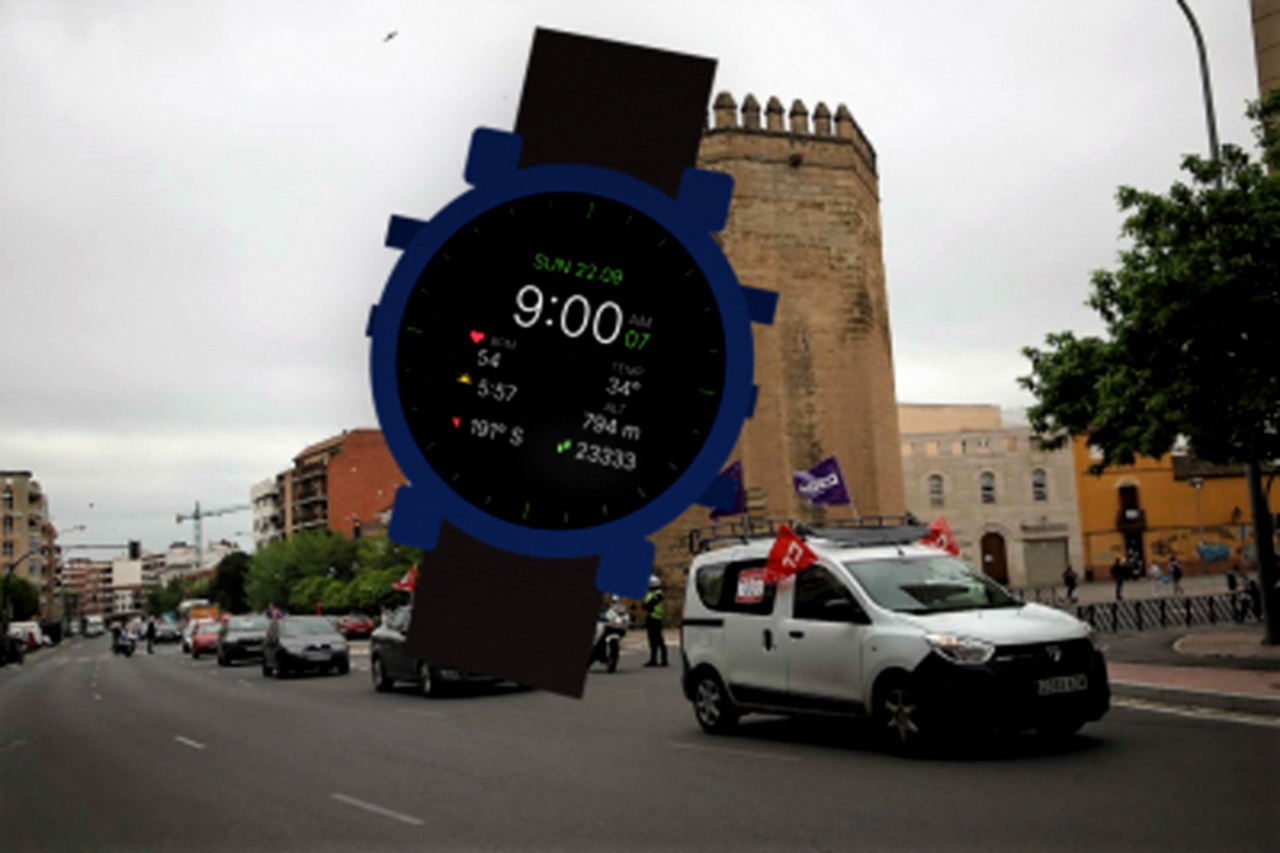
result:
9.00
